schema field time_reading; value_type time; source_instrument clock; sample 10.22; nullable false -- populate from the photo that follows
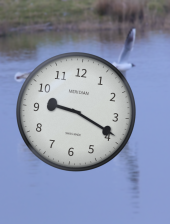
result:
9.19
